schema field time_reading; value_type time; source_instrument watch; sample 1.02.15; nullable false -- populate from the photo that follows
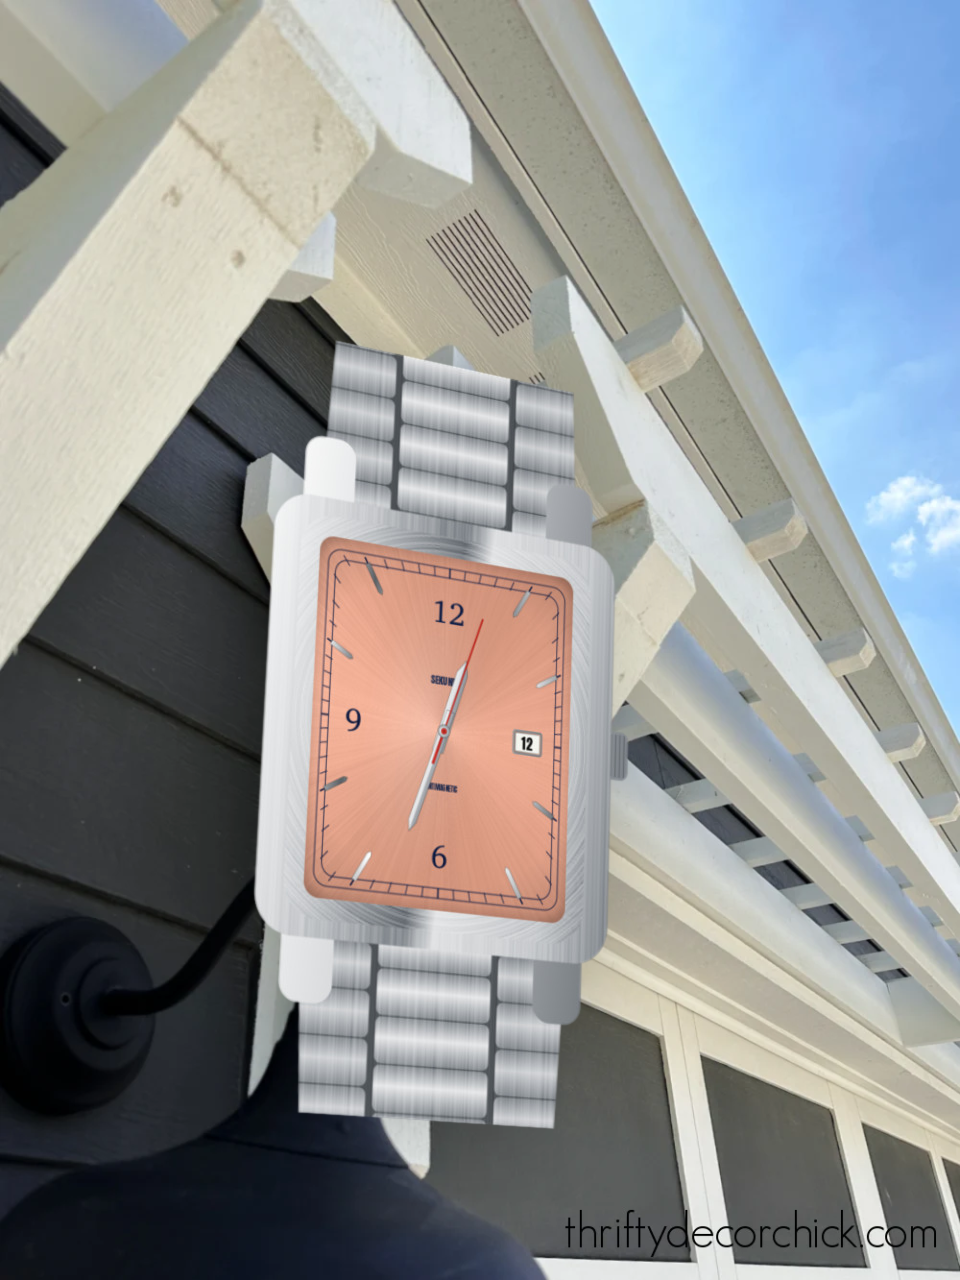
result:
12.33.03
